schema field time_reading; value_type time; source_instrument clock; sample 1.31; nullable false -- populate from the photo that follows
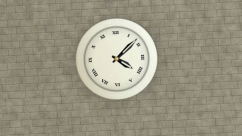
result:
4.08
